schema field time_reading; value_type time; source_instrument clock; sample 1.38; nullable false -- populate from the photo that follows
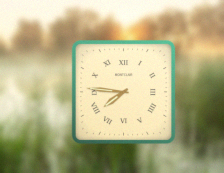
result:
7.46
